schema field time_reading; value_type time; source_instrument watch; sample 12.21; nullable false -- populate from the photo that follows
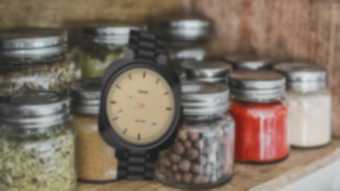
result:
9.41
